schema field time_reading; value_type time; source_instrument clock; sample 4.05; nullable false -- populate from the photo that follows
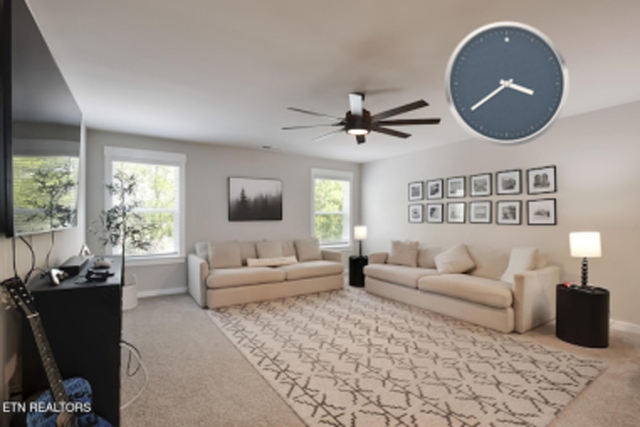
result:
3.39
